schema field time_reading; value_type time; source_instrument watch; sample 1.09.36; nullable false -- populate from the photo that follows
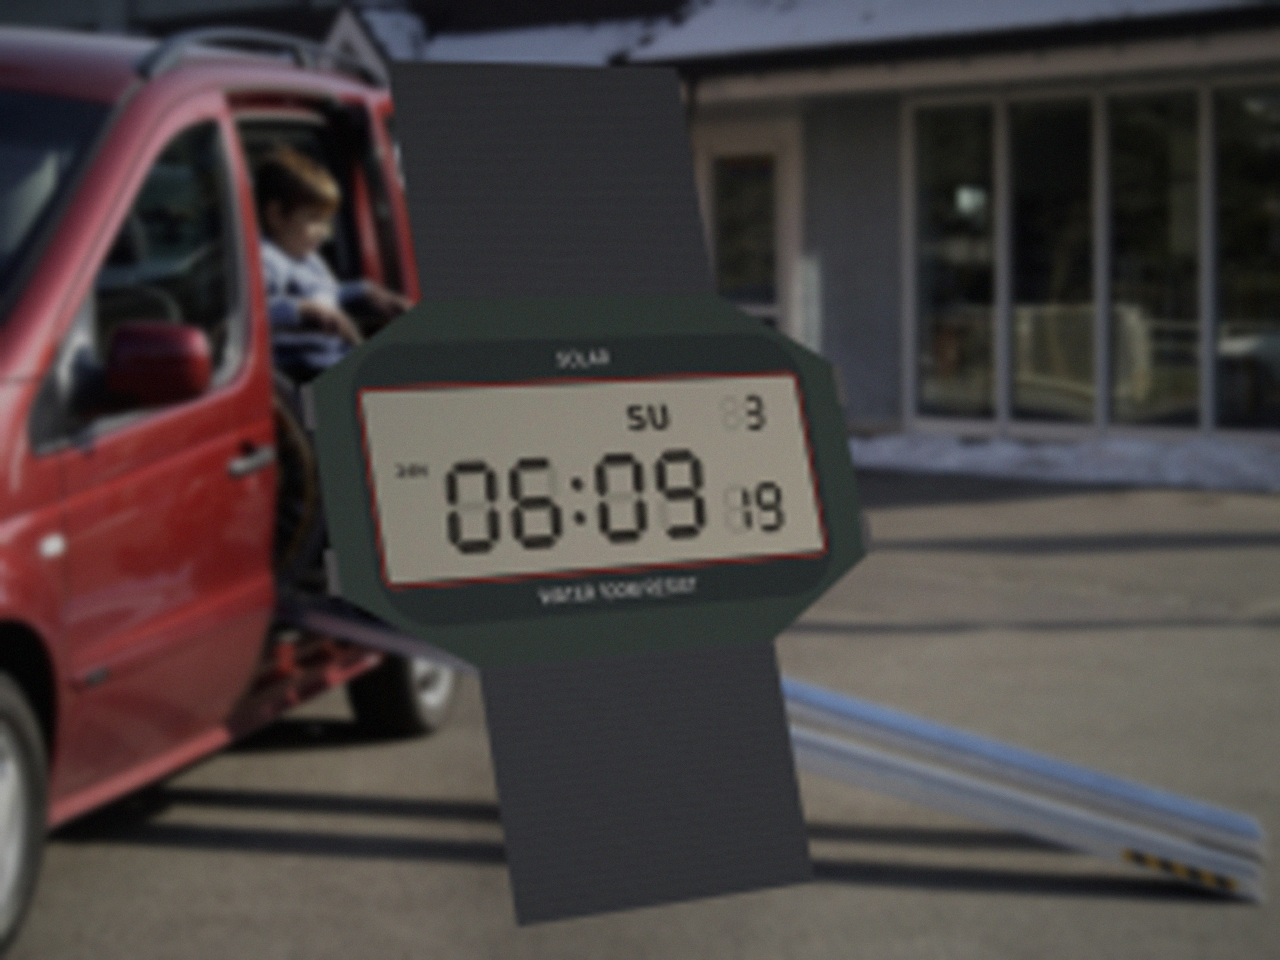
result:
6.09.19
